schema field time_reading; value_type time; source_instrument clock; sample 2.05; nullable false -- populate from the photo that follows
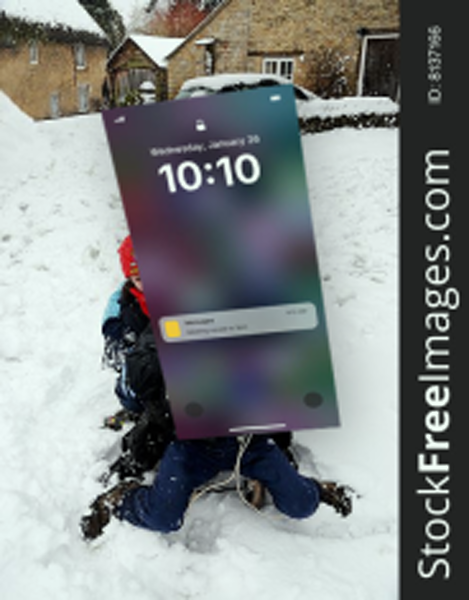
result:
10.10
